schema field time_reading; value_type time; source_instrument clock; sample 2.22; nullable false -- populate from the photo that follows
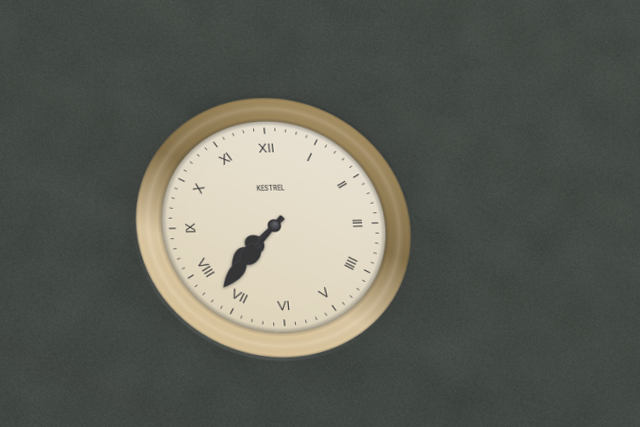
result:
7.37
